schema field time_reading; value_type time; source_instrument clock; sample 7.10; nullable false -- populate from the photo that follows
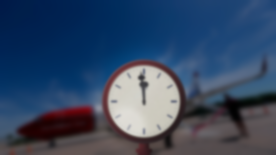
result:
11.59
